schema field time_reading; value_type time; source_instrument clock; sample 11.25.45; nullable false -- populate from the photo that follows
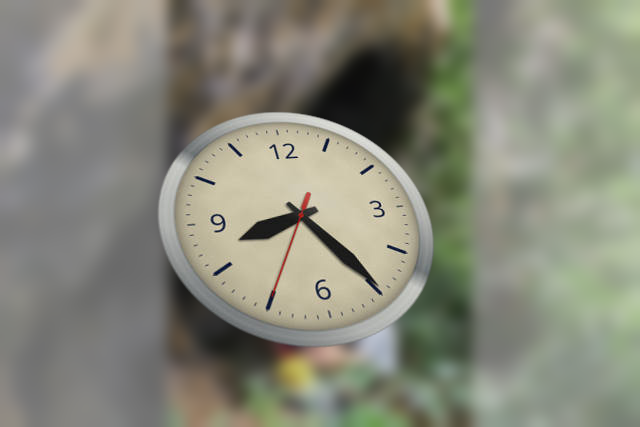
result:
8.24.35
